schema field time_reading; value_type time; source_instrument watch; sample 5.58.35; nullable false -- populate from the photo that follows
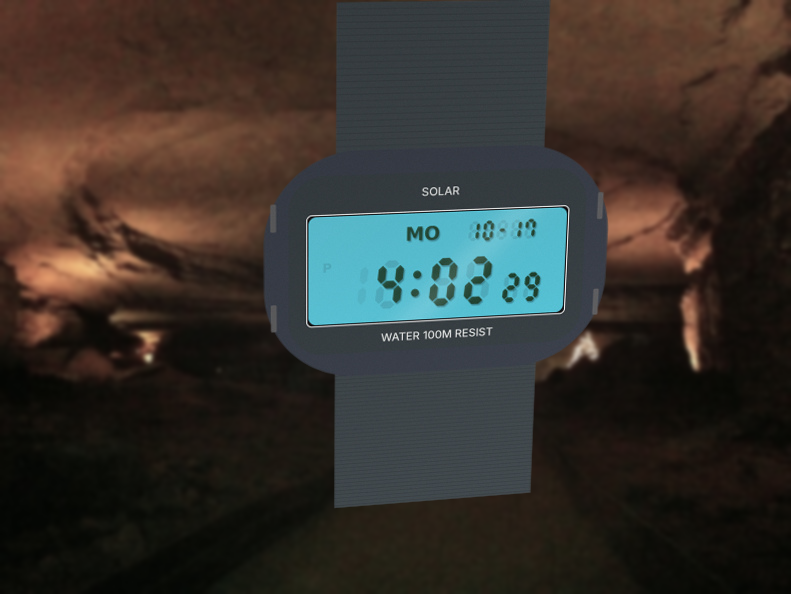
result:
4.02.29
